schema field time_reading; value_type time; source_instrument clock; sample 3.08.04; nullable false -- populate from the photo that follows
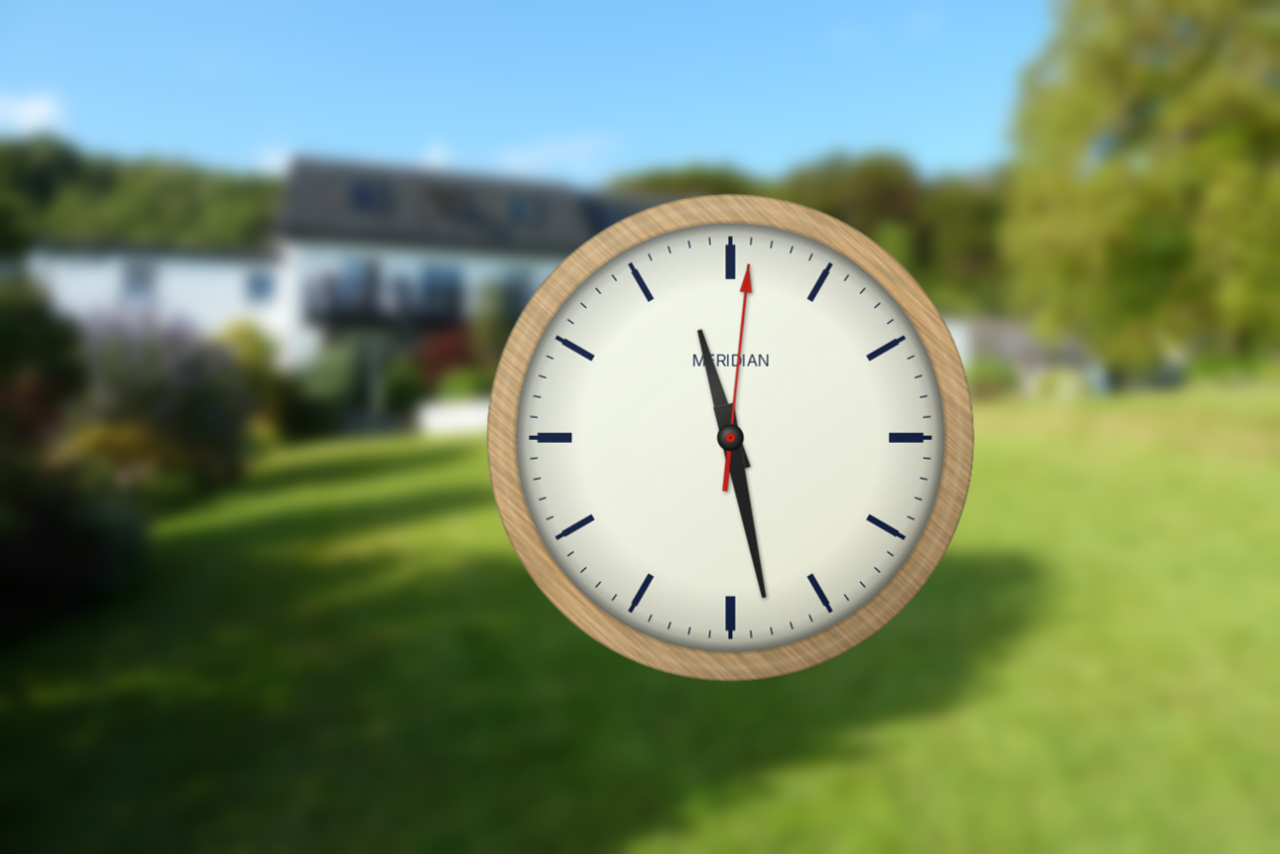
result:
11.28.01
